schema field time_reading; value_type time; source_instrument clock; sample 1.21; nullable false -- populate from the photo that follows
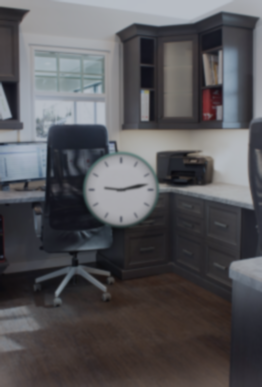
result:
9.13
